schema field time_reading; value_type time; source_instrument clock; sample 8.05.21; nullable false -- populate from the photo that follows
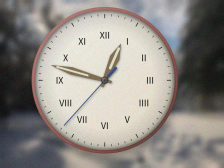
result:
12.47.37
